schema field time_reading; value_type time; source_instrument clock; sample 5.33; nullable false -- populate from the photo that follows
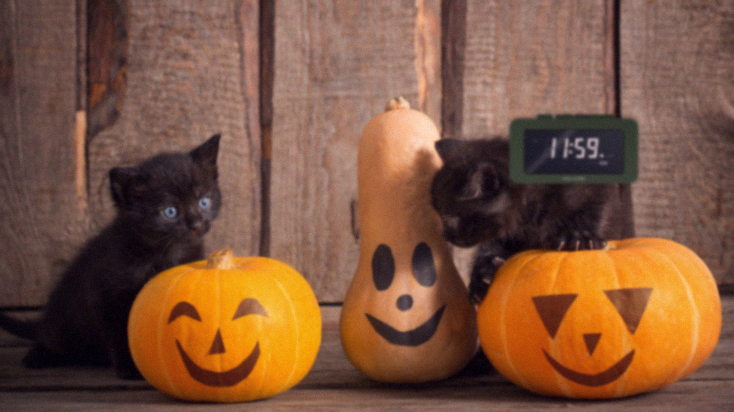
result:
11.59
